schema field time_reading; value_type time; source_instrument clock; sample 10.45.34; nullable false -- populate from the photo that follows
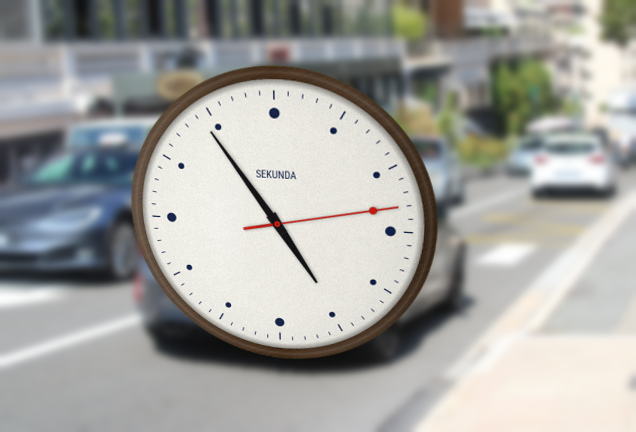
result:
4.54.13
